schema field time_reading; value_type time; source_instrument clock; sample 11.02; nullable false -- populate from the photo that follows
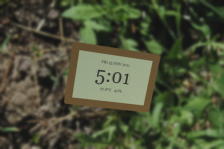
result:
5.01
